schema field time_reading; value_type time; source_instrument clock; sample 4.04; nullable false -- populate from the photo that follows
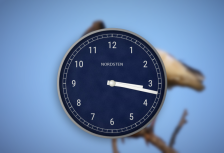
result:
3.17
